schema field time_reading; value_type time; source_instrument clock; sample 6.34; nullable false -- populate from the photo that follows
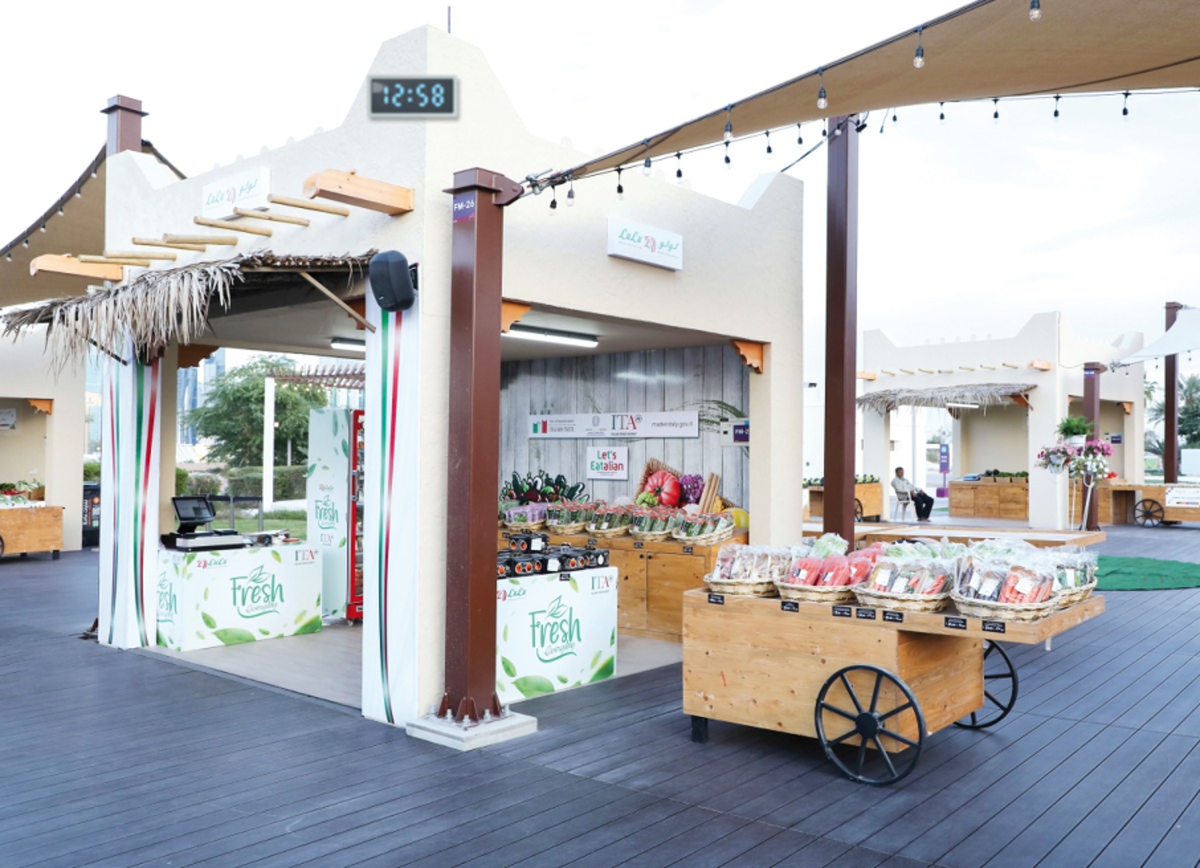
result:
12.58
